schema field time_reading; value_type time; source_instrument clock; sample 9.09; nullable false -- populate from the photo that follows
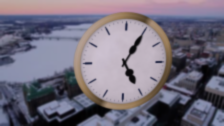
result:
5.05
